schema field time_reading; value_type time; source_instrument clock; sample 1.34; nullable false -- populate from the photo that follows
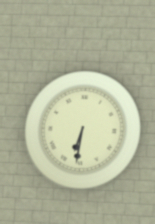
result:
6.31
